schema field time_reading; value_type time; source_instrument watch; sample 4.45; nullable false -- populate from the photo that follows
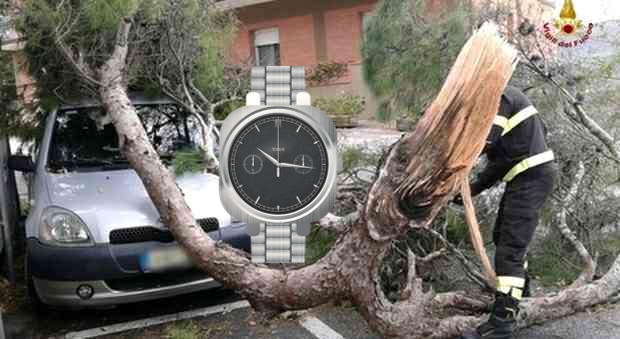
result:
10.16
